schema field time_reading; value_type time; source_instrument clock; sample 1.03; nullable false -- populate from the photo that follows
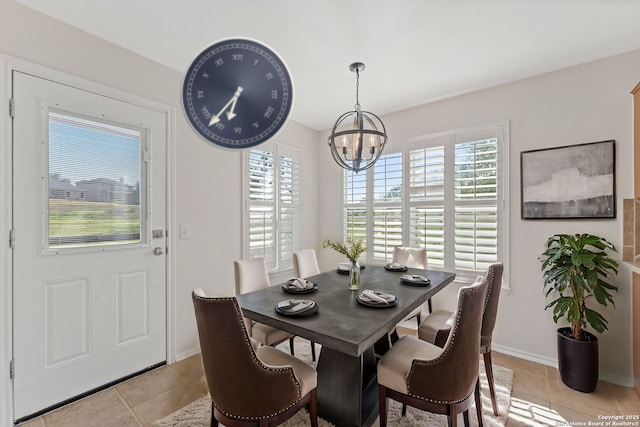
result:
6.37
